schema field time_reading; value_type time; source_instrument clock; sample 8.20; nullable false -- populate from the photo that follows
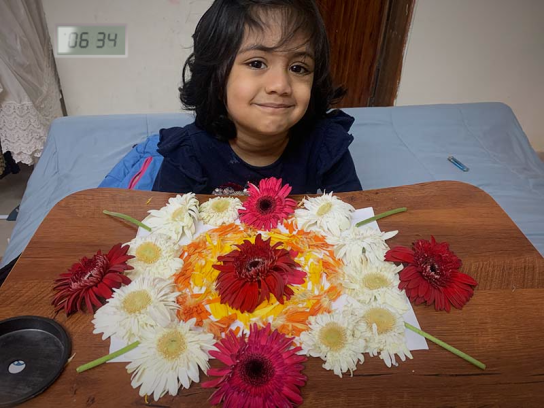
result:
6.34
